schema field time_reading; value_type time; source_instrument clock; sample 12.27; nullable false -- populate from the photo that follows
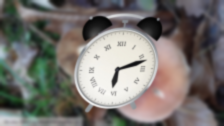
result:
6.12
